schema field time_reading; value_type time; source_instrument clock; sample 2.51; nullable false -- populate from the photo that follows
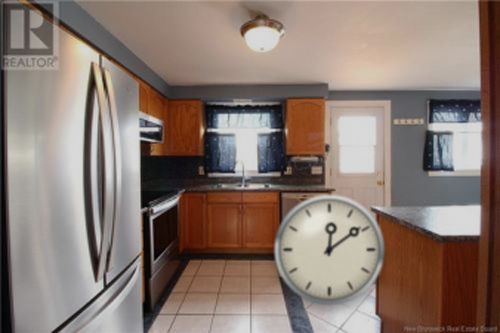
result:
12.09
